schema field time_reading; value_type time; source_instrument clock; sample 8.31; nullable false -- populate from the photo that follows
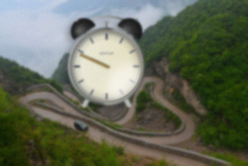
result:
9.49
